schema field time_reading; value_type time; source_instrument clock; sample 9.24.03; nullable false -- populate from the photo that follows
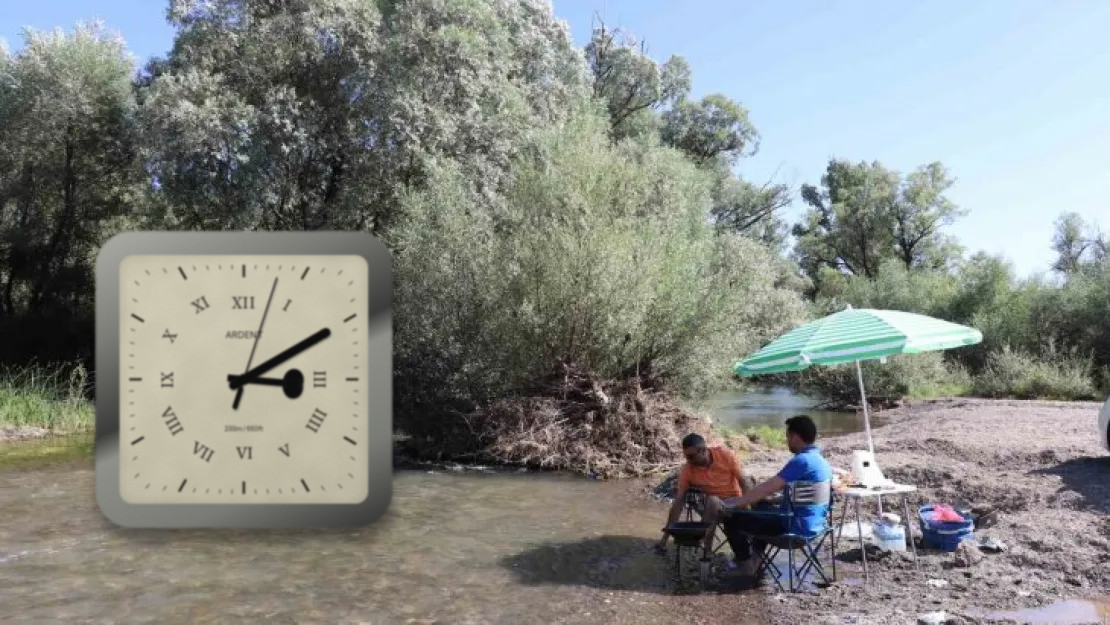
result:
3.10.03
